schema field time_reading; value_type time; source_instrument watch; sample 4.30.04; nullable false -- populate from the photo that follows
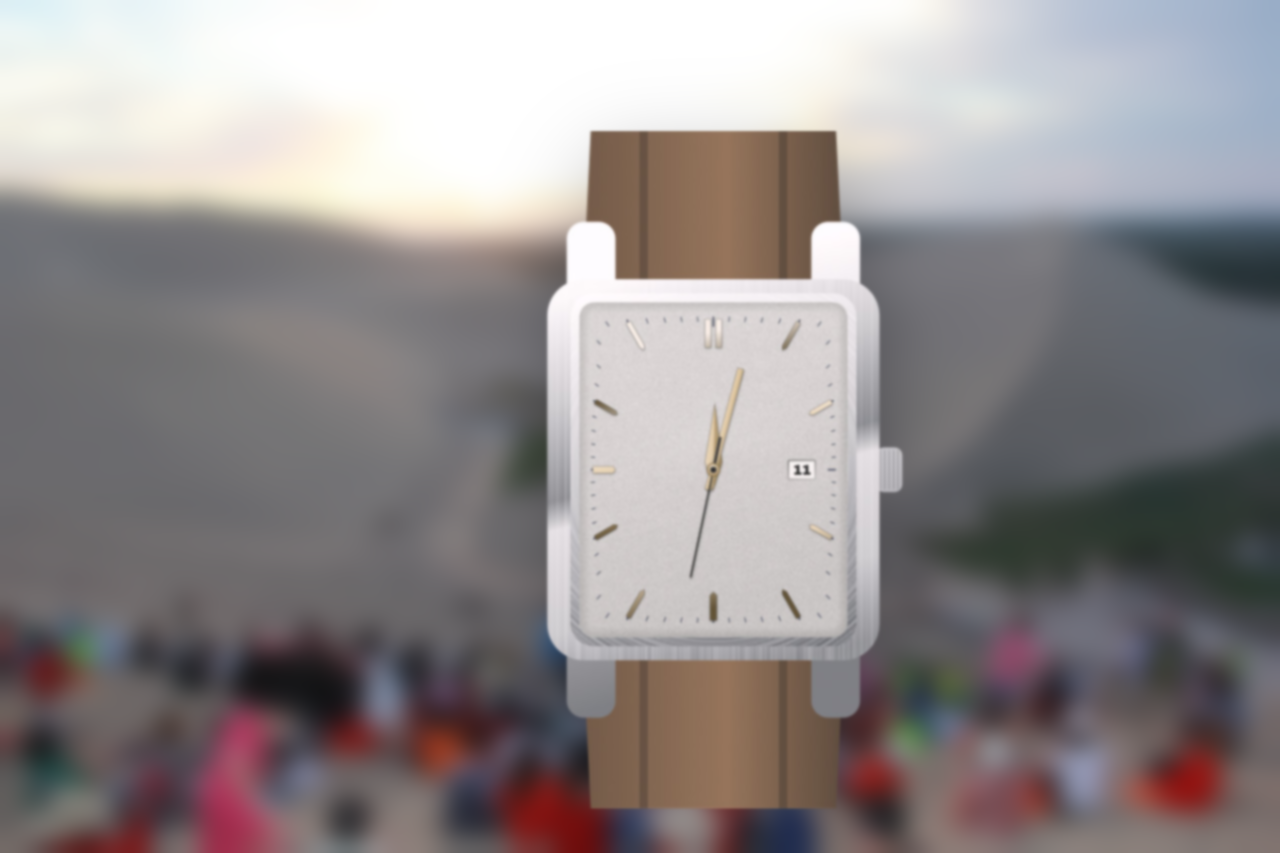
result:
12.02.32
